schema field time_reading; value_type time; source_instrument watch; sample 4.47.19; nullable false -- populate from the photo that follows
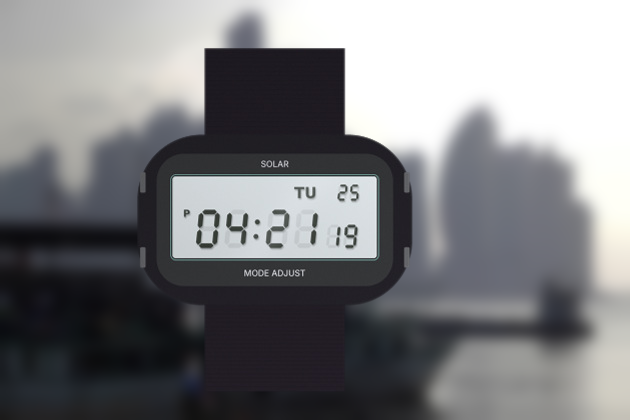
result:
4.21.19
